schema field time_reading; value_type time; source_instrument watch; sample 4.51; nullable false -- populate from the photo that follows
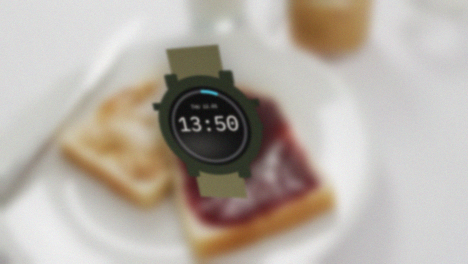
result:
13.50
